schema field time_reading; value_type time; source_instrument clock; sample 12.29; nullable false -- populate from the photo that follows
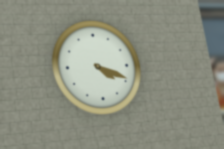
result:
4.19
